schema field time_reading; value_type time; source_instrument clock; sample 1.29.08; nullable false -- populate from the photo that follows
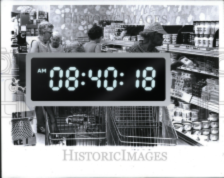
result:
8.40.18
